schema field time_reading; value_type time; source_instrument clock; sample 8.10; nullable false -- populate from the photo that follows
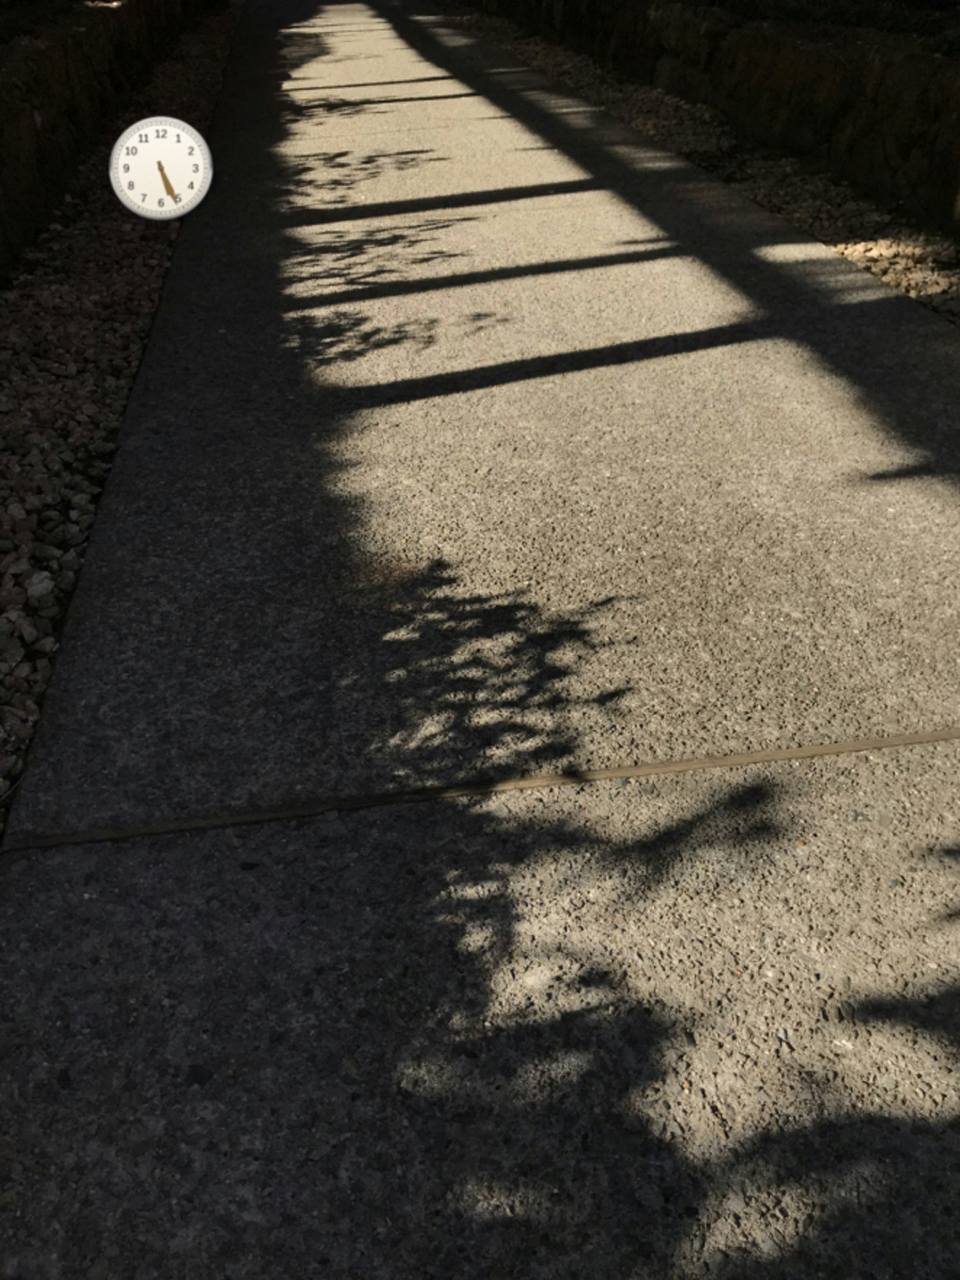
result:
5.26
